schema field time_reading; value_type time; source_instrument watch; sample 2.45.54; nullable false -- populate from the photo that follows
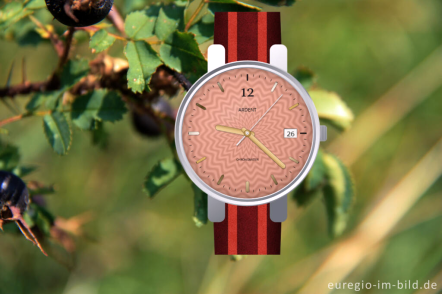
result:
9.22.07
